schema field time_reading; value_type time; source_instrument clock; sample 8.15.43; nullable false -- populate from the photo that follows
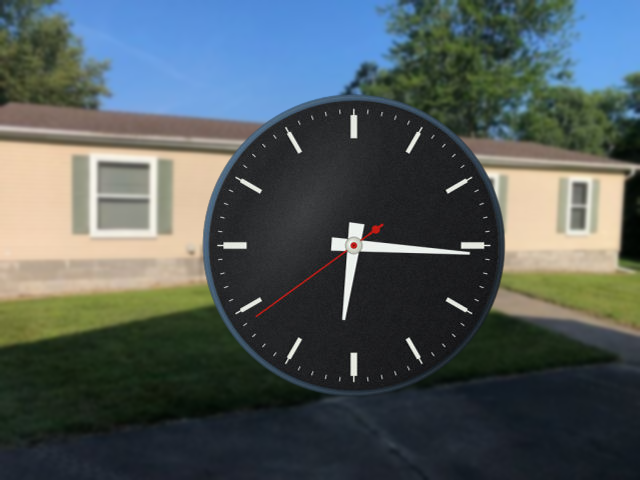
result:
6.15.39
